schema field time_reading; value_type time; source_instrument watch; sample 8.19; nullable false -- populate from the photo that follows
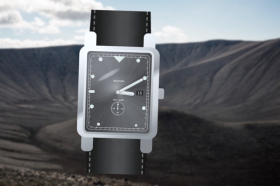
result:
3.10
